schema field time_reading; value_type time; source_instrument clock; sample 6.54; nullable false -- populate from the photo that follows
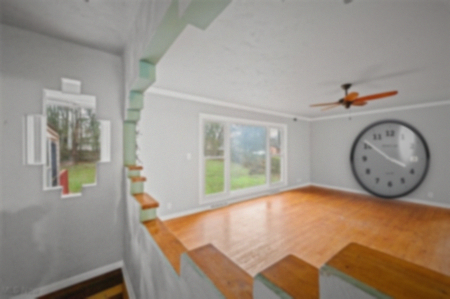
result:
3.51
